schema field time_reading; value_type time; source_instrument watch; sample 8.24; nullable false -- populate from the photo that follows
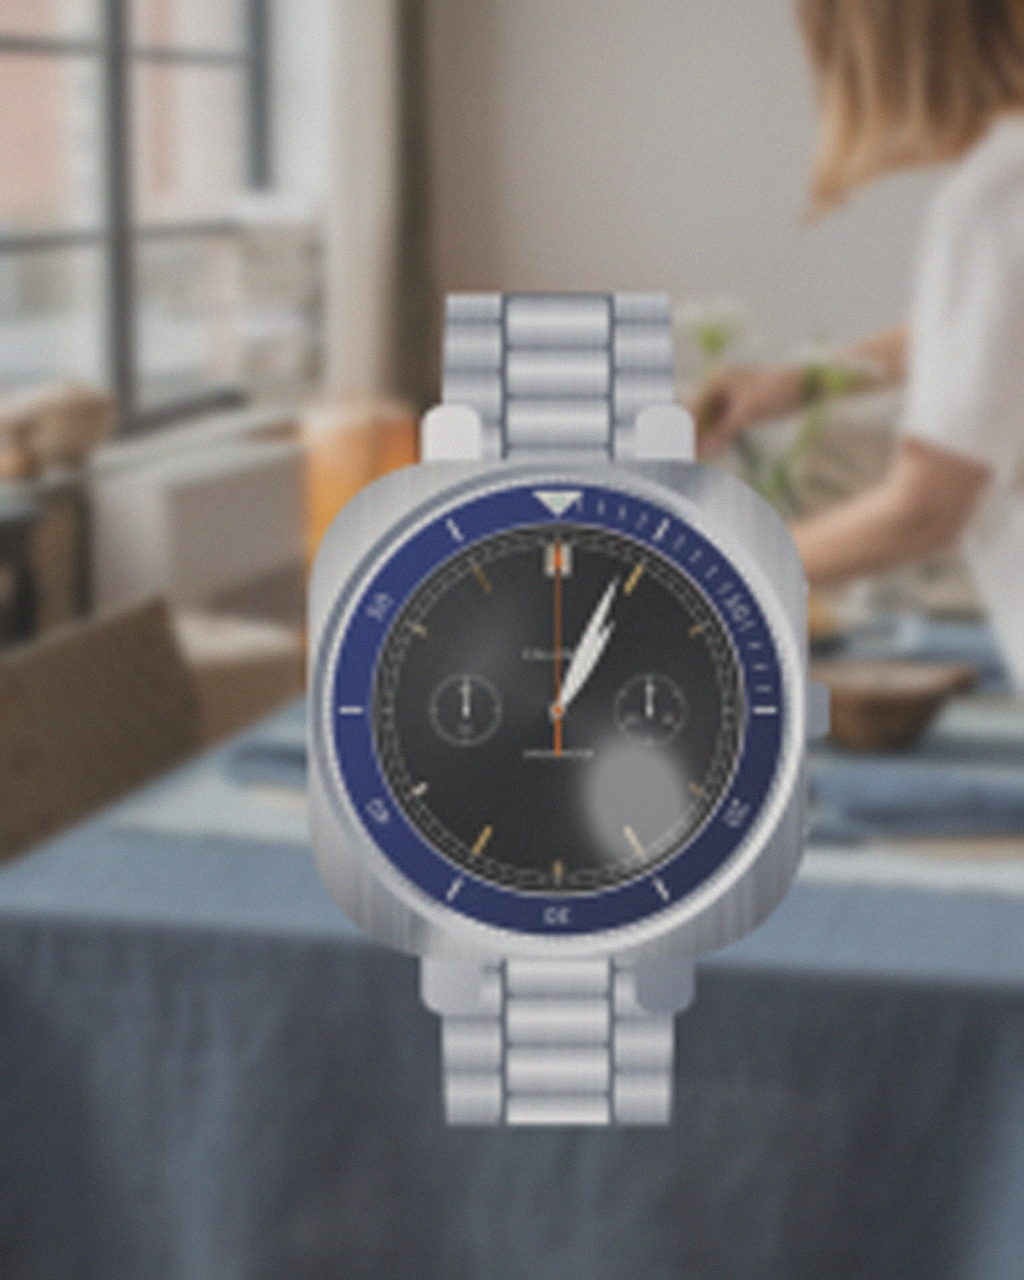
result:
1.04
